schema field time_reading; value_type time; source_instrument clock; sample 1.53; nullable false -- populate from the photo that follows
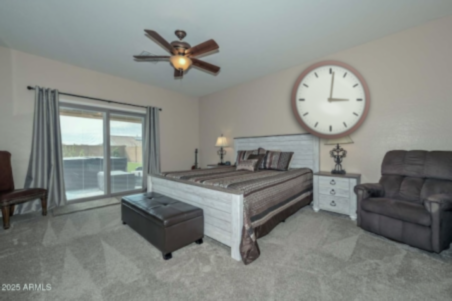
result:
3.01
